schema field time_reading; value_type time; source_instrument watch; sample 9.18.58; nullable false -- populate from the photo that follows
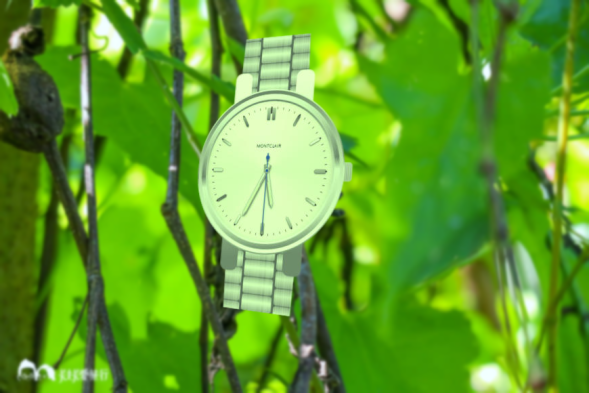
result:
5.34.30
